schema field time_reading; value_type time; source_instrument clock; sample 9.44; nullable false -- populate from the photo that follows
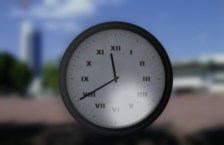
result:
11.40
